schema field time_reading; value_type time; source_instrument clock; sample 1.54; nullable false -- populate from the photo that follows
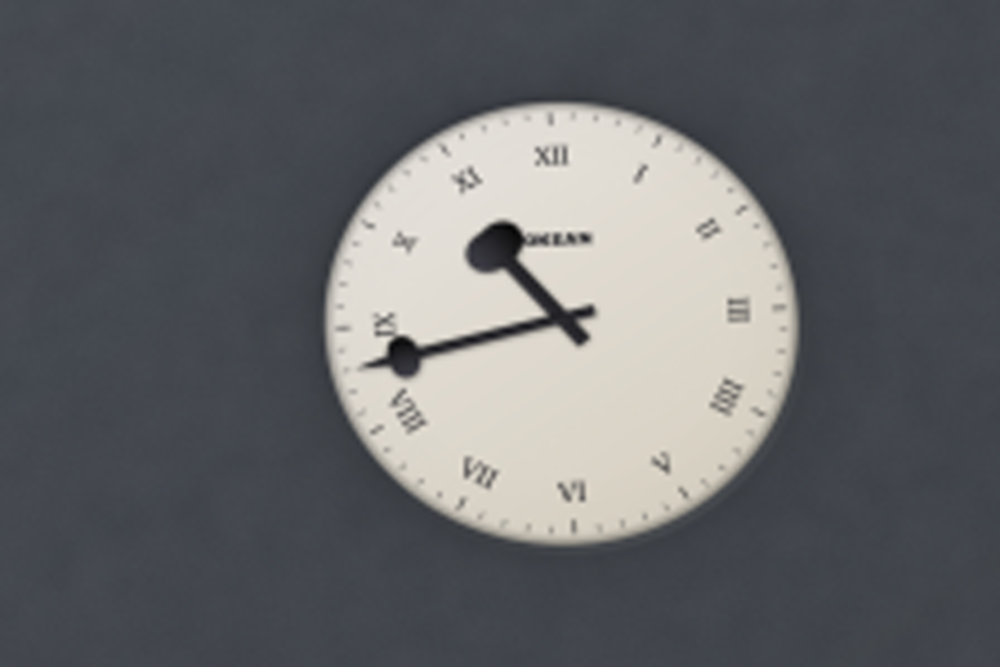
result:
10.43
